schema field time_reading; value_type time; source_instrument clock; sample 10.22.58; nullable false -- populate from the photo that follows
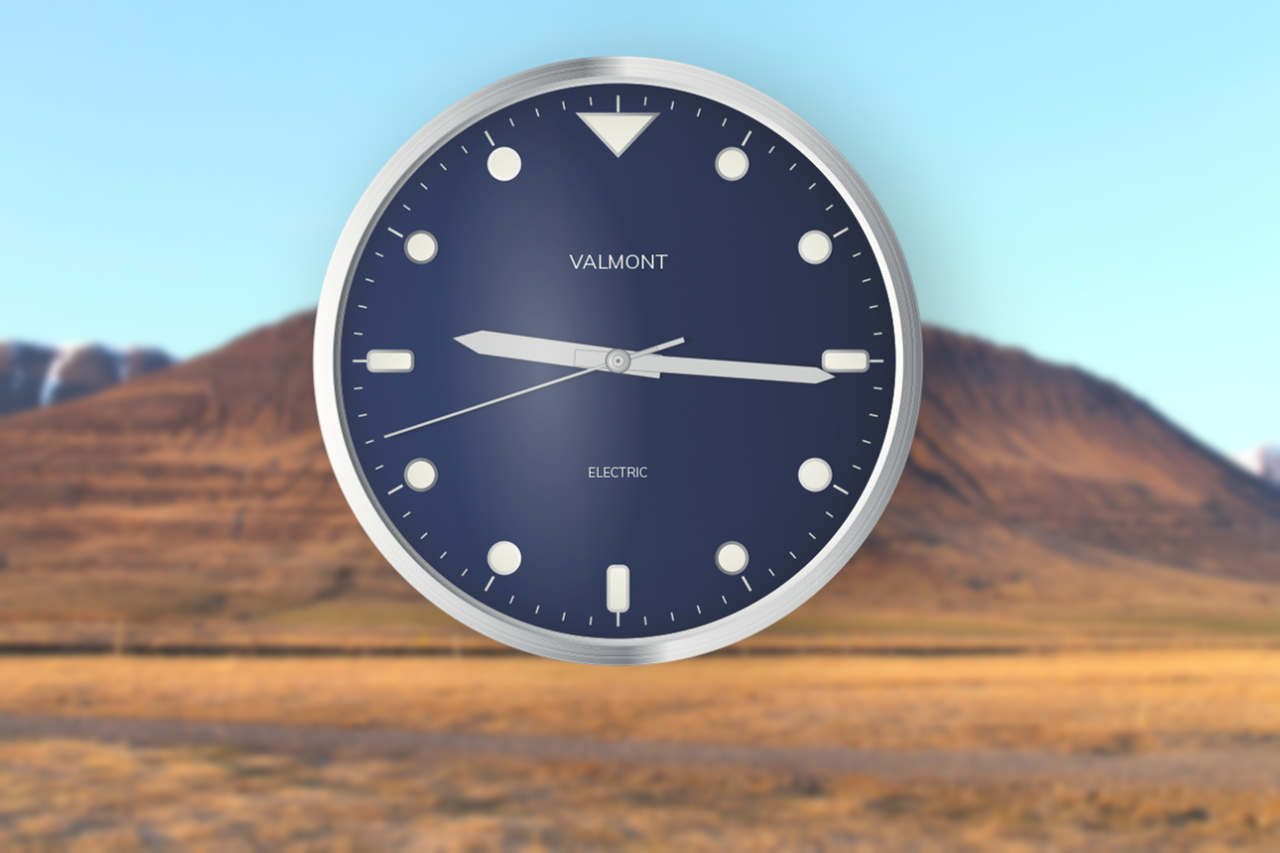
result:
9.15.42
